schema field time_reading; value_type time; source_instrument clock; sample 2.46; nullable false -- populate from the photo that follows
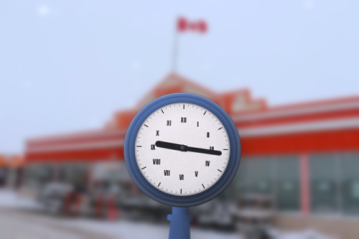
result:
9.16
